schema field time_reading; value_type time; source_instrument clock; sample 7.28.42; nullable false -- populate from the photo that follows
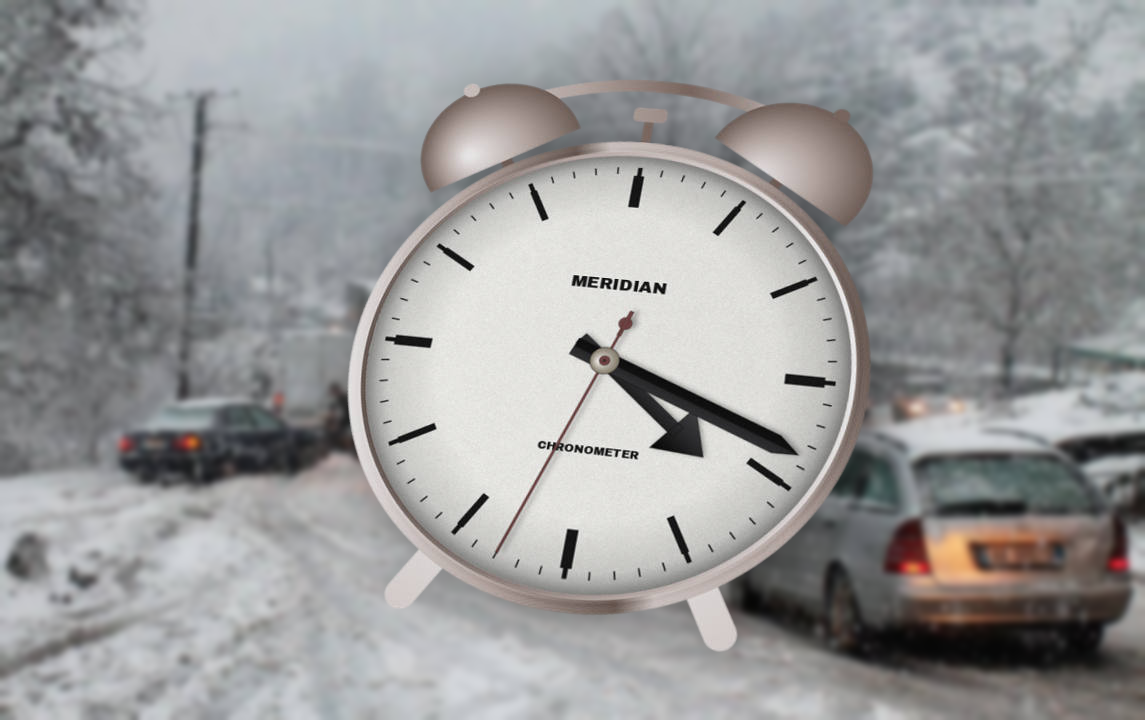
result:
4.18.33
